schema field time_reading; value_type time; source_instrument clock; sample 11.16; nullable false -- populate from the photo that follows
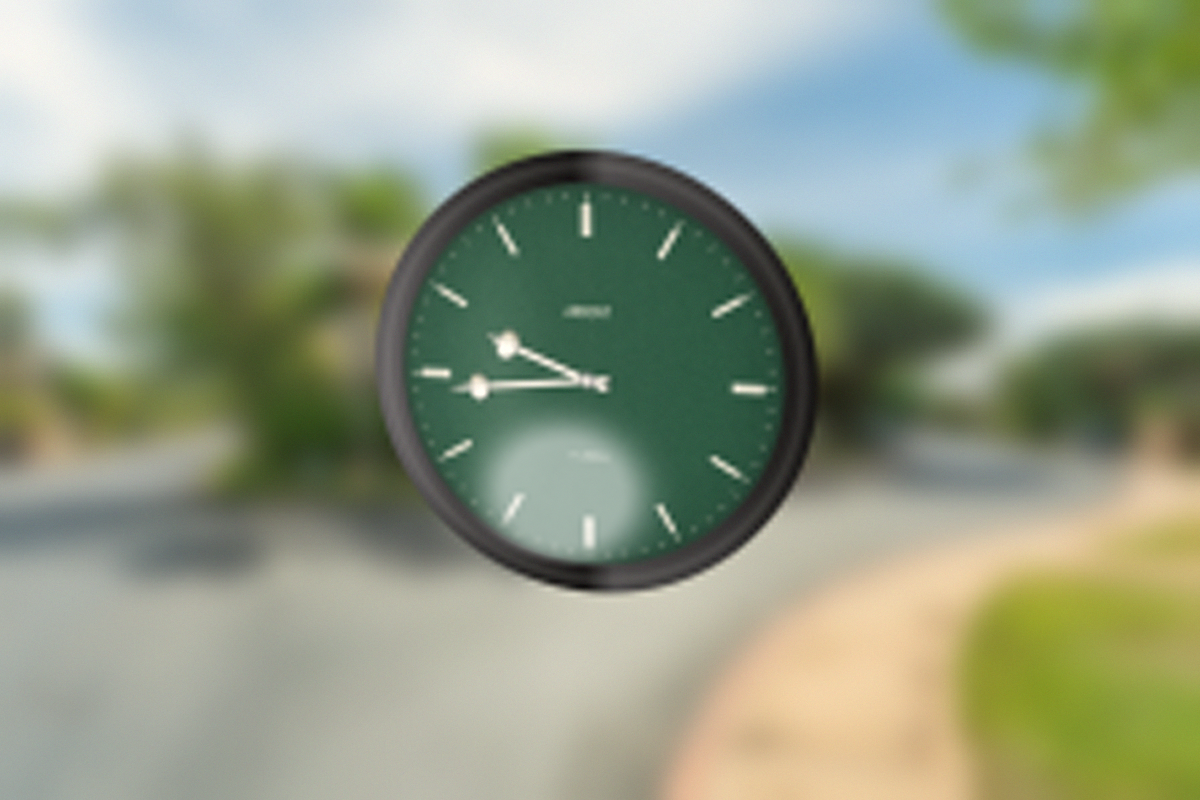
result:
9.44
